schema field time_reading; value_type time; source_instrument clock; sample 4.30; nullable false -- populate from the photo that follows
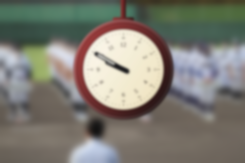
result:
9.50
